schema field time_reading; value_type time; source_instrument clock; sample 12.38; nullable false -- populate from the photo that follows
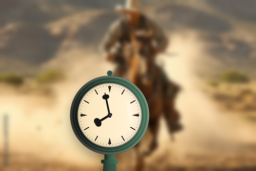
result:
7.58
